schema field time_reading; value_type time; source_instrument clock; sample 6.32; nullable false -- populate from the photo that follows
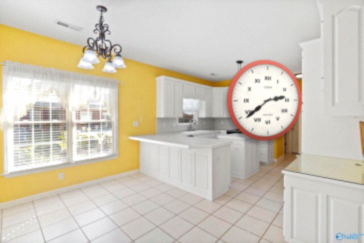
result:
2.39
